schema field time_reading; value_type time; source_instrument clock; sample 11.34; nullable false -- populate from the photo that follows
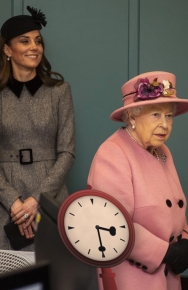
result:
3.30
